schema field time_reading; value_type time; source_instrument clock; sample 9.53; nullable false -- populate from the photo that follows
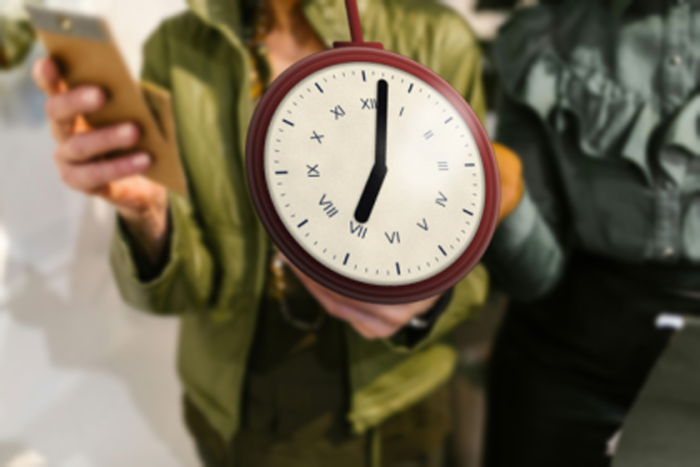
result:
7.02
